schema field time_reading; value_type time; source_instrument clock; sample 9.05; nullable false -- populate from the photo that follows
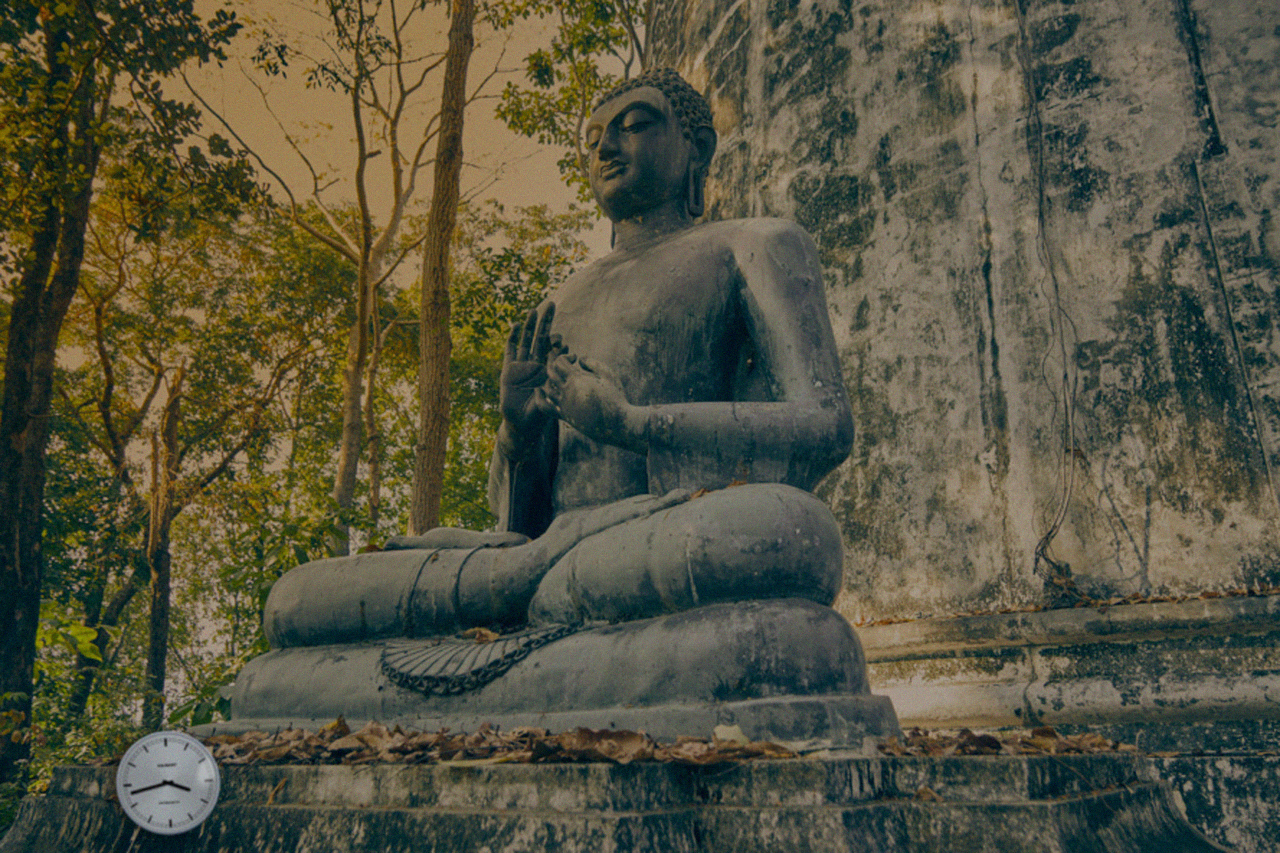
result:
3.43
